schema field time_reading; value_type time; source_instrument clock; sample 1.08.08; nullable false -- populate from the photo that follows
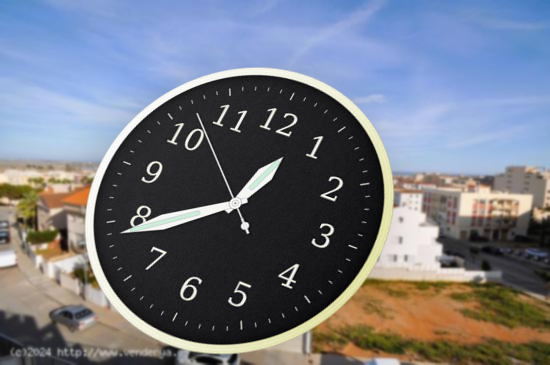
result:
12.38.52
